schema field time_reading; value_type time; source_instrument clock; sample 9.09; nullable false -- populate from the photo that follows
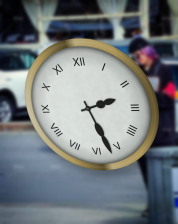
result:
2.27
